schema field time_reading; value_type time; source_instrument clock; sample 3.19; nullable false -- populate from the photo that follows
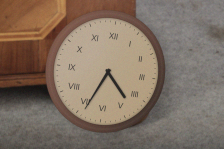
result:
4.34
